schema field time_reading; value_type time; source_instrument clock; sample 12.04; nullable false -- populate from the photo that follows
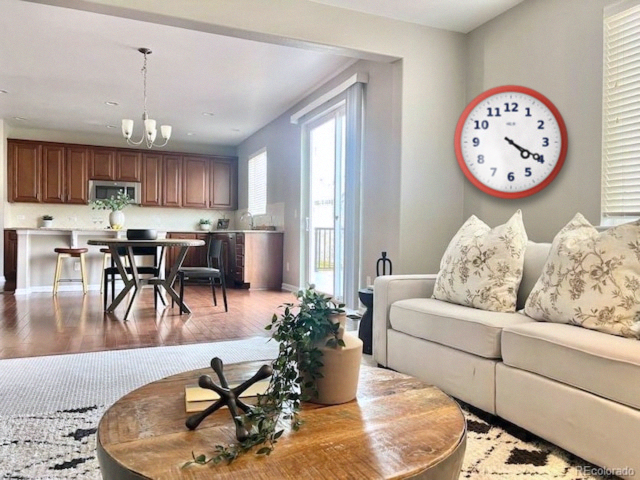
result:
4.20
